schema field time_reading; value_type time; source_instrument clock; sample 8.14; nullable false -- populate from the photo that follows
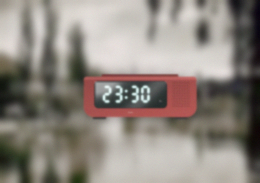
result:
23.30
